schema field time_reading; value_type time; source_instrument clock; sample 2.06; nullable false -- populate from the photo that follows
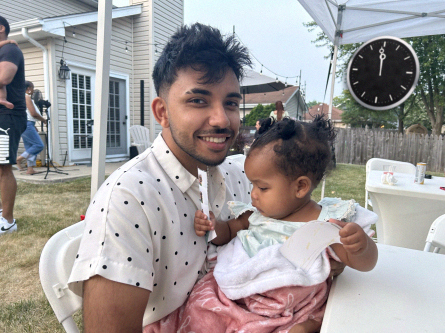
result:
11.59
